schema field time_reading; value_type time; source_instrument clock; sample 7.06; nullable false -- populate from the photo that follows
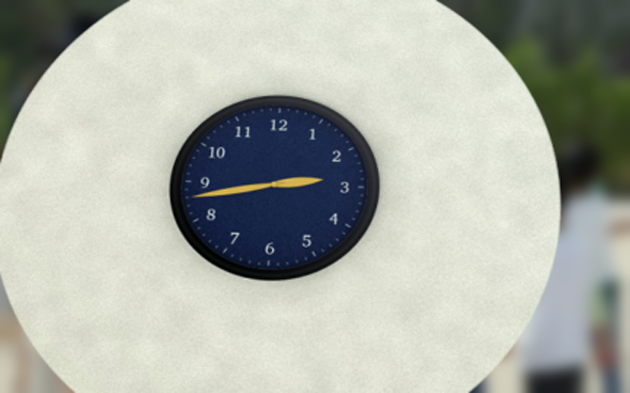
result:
2.43
